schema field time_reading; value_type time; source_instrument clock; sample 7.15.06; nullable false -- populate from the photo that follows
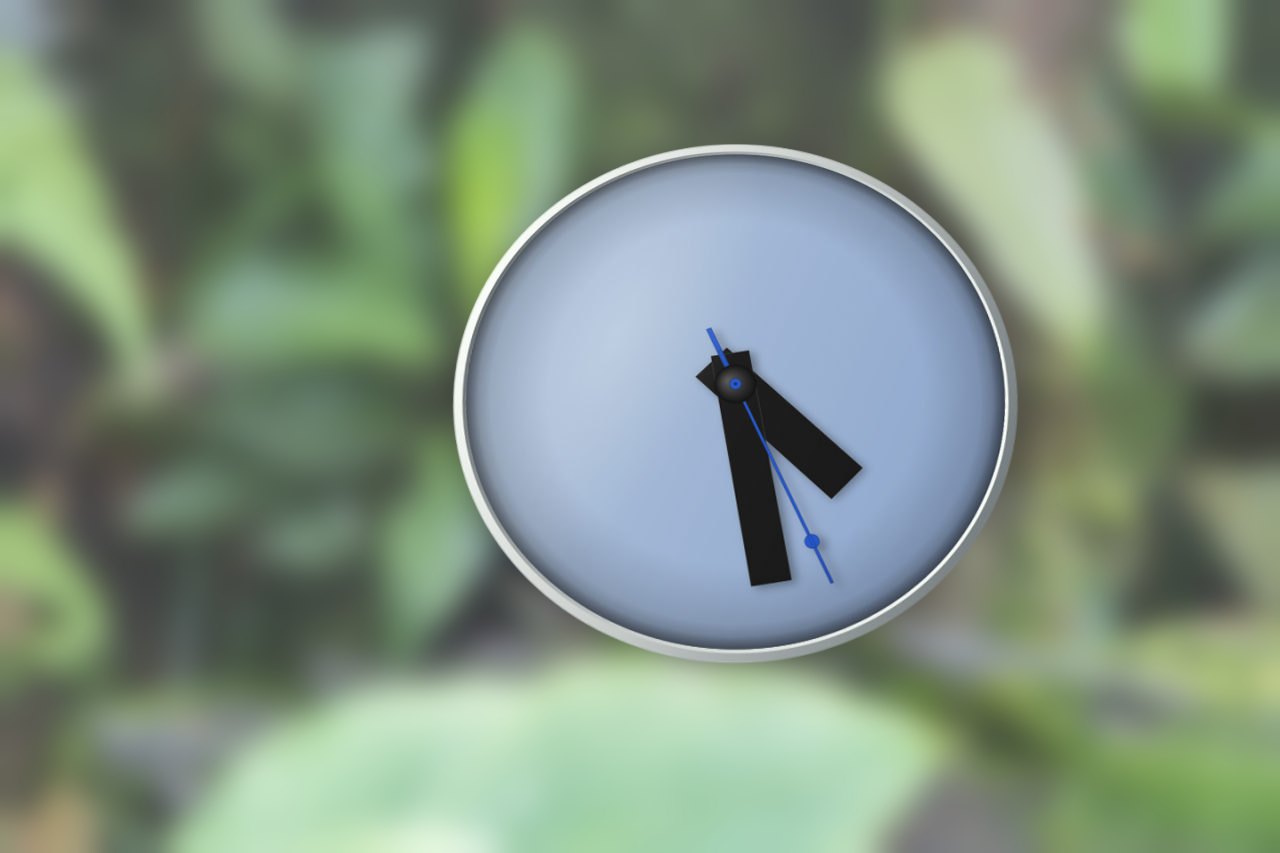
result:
4.28.26
